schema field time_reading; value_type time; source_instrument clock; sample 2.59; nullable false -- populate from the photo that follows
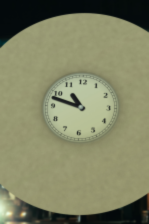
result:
10.48
